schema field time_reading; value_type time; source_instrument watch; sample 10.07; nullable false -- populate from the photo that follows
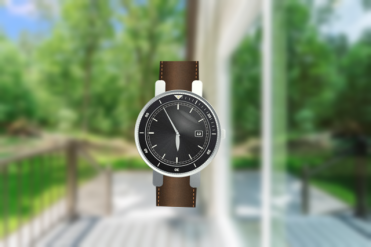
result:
5.55
